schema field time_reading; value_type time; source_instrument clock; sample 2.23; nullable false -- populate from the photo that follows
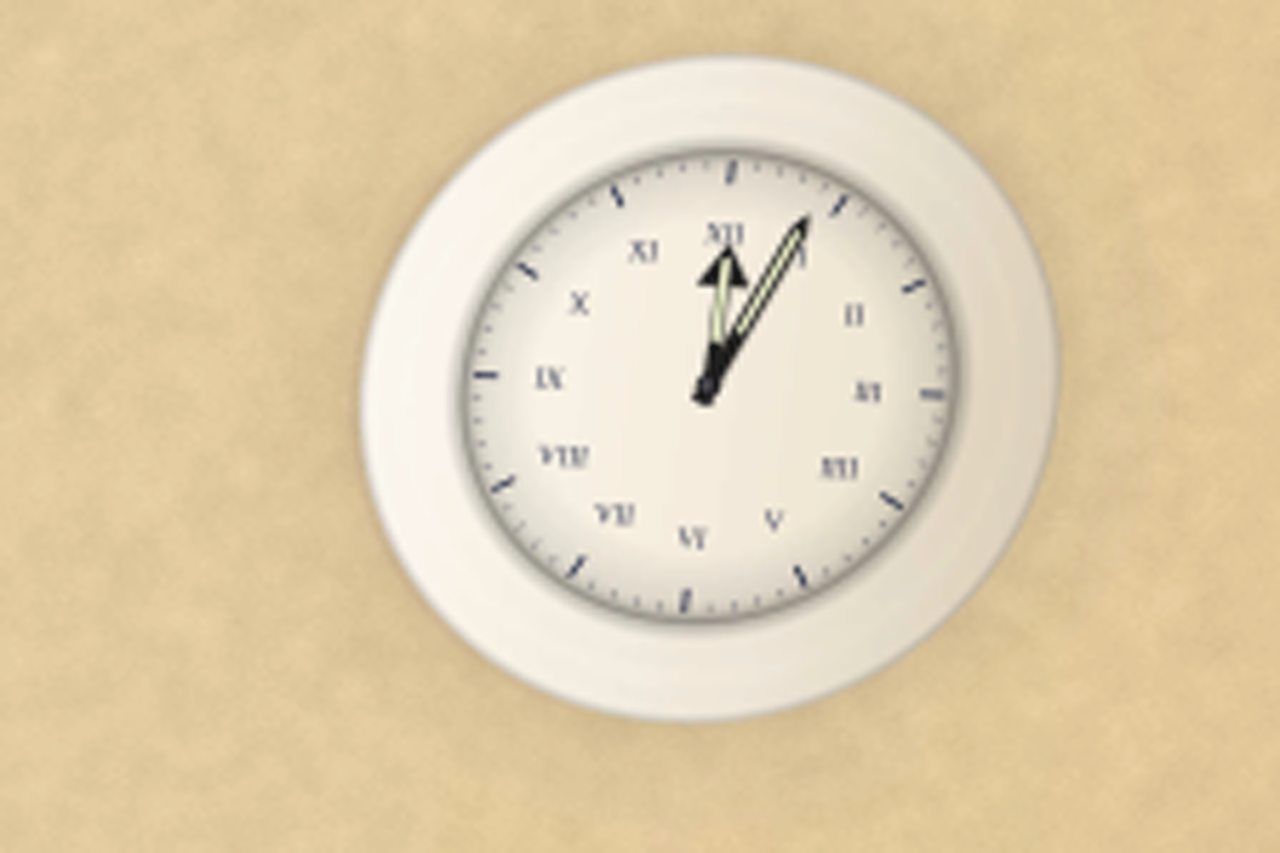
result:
12.04
